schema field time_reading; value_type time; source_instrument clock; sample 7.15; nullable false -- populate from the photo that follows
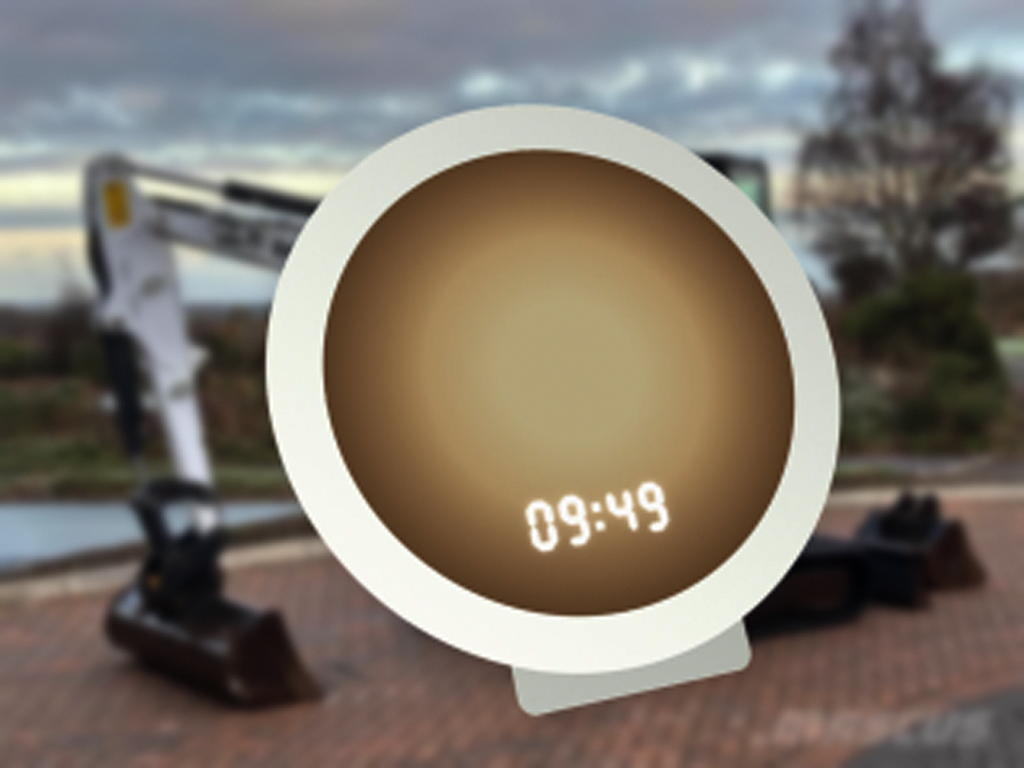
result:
9.49
